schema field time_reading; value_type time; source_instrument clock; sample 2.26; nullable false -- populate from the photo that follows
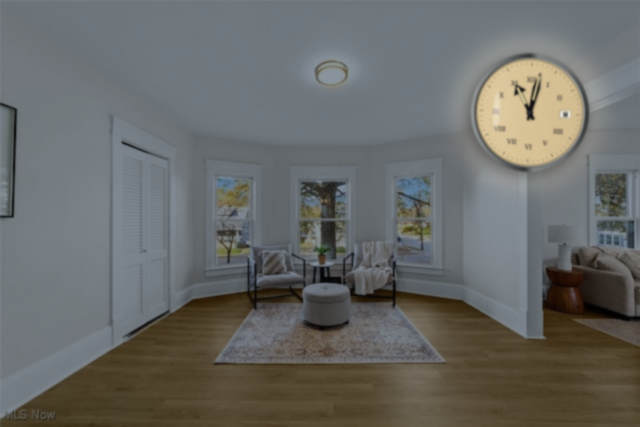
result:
11.02
